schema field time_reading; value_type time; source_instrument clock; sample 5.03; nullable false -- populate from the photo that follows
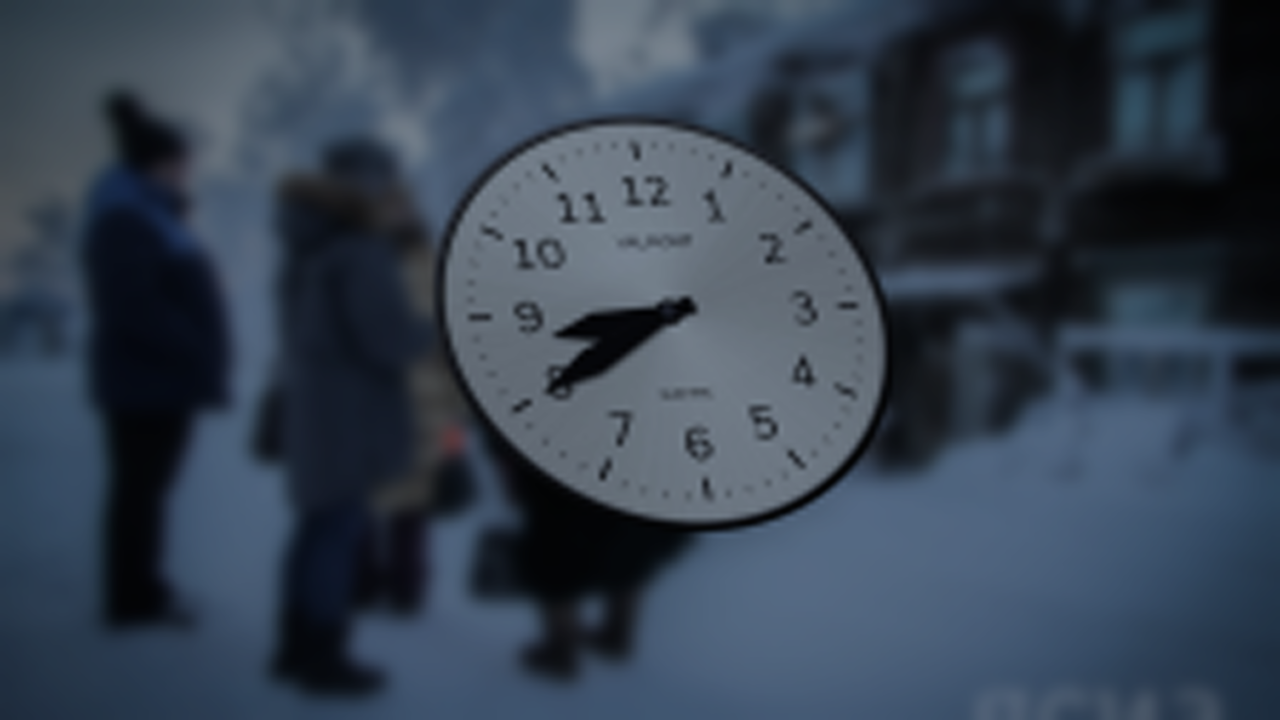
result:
8.40
